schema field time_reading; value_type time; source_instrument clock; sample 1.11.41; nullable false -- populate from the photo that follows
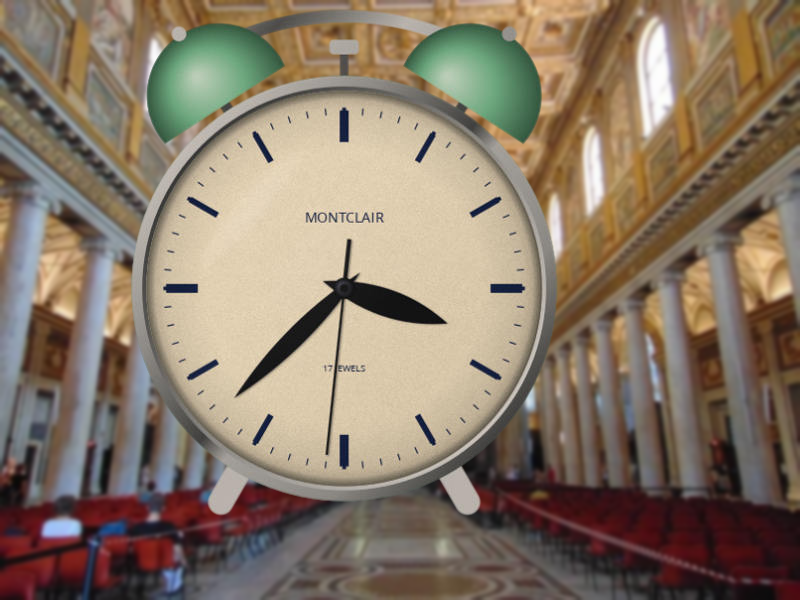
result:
3.37.31
